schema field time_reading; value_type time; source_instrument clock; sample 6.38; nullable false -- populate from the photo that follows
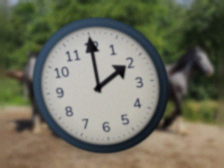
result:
2.00
